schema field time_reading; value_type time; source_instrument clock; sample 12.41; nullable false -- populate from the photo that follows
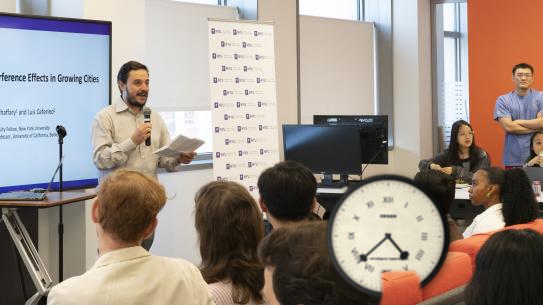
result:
4.38
